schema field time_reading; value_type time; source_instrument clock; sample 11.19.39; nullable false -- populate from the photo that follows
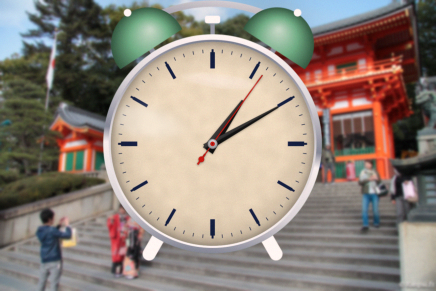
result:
1.10.06
